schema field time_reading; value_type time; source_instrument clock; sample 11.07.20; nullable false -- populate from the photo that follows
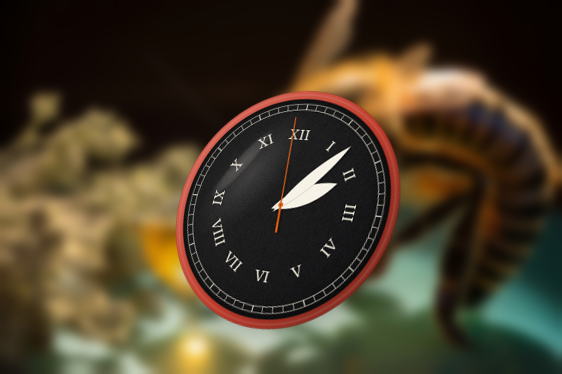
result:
2.06.59
